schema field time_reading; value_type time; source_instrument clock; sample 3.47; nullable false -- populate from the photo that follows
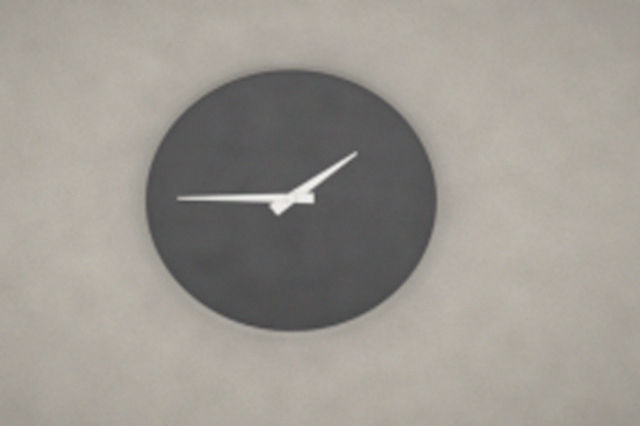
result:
1.45
